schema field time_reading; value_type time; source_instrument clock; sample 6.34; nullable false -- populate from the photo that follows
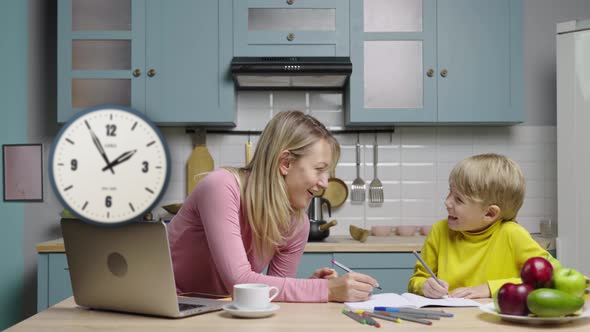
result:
1.55
